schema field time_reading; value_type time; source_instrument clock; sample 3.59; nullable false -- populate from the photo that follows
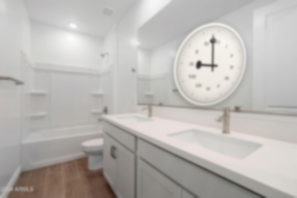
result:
8.58
